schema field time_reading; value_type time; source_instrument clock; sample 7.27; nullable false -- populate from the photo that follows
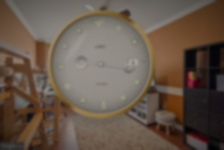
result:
9.17
